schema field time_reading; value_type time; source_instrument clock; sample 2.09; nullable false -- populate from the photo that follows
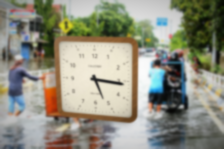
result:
5.16
